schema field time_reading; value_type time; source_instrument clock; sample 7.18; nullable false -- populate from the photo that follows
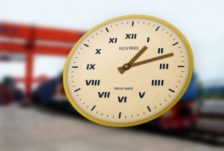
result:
1.12
